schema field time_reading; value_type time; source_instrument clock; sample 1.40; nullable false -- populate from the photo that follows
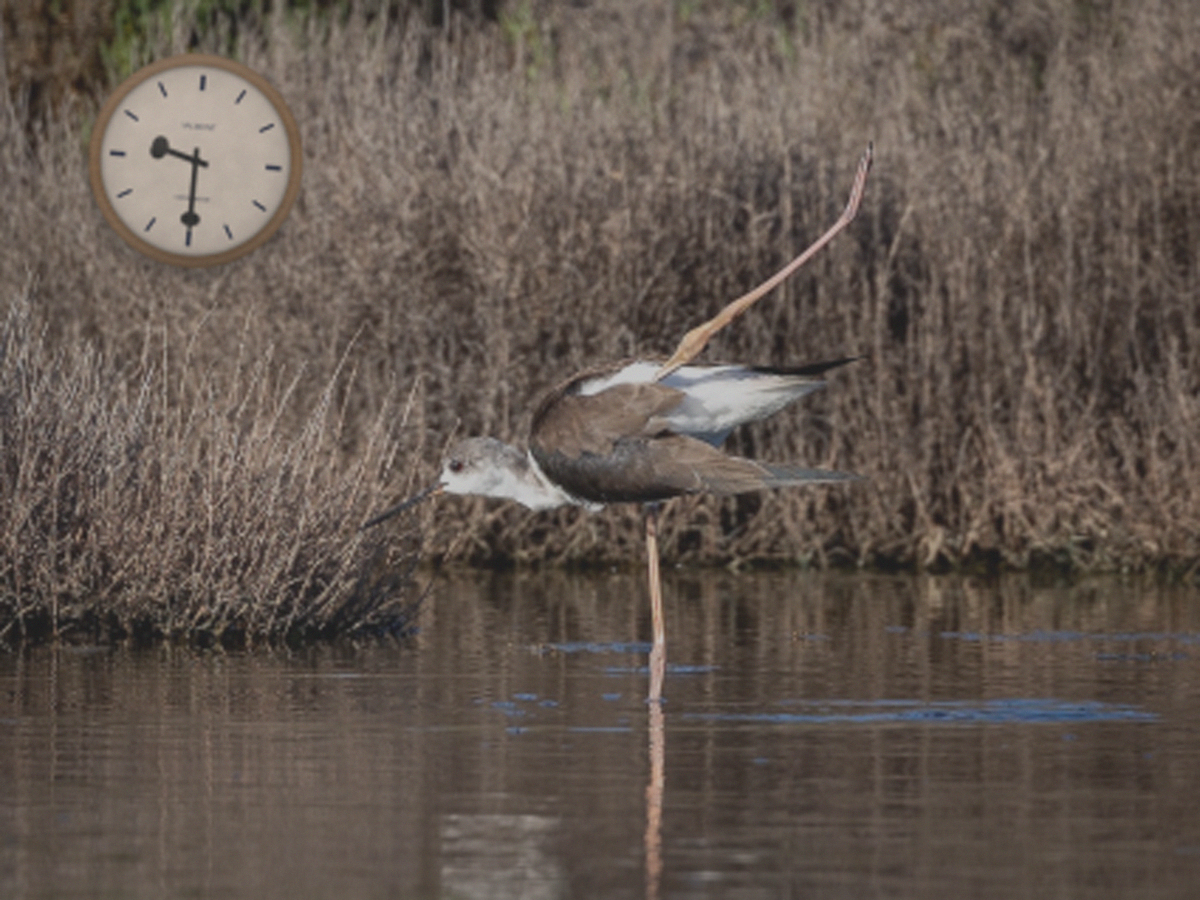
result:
9.30
